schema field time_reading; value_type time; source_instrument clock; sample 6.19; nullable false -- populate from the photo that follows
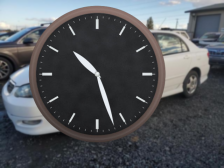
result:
10.27
